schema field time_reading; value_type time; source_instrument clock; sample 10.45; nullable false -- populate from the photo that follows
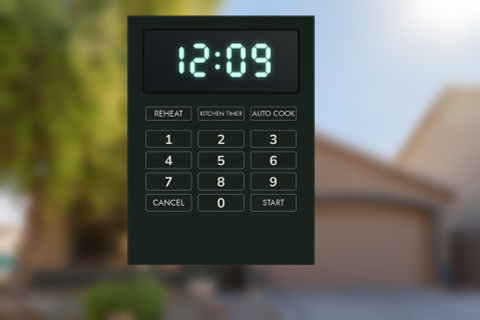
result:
12.09
